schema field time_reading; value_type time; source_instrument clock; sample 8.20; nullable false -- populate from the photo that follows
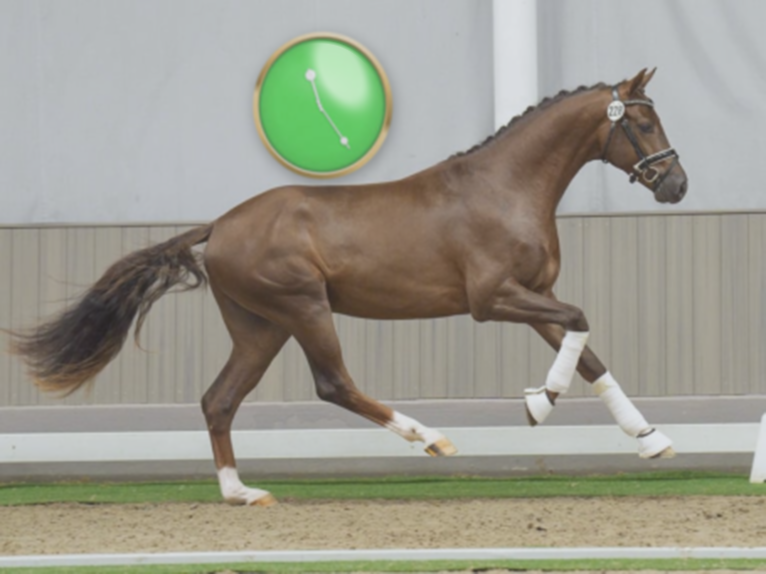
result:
11.24
